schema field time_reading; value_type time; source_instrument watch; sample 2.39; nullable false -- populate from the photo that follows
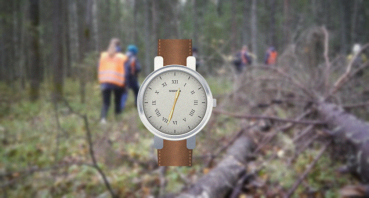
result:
12.33
